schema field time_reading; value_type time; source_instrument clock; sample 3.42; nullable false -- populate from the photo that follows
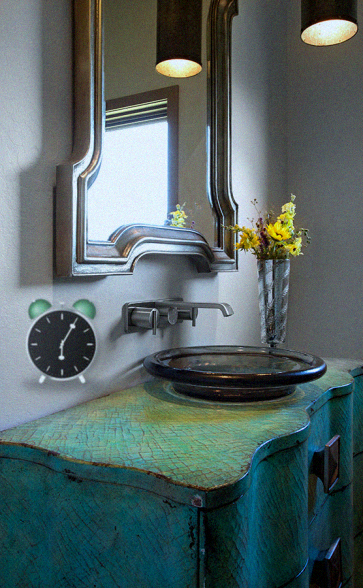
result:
6.05
